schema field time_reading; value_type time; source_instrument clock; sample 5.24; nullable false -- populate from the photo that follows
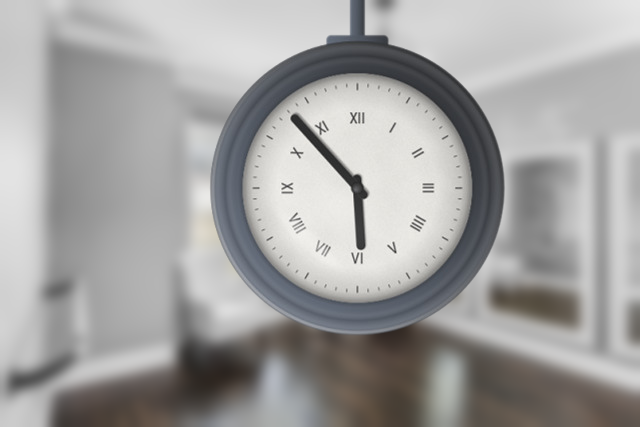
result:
5.53
